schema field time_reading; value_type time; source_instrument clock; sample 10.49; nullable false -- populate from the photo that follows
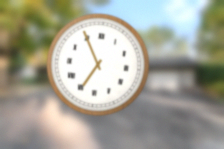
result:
6.55
